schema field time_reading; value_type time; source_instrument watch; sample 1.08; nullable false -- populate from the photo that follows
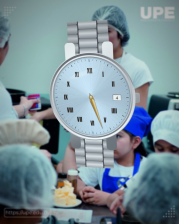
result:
5.27
